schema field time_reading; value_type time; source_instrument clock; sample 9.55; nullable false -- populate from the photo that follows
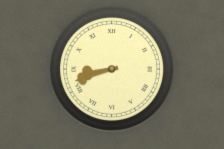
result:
8.42
